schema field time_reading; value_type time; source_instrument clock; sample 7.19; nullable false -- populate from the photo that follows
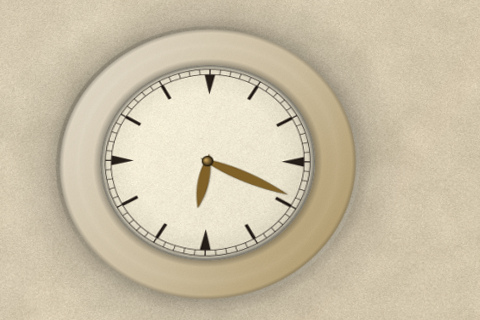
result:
6.19
